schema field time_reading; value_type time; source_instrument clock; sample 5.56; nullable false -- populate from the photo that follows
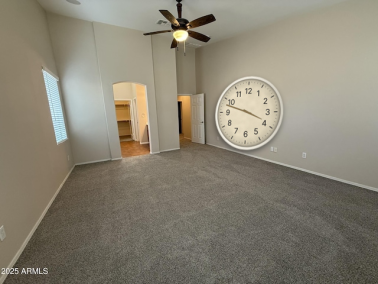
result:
3.48
